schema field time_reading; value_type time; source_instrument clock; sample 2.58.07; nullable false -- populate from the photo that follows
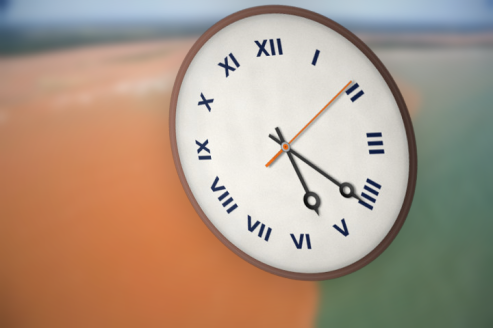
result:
5.21.09
